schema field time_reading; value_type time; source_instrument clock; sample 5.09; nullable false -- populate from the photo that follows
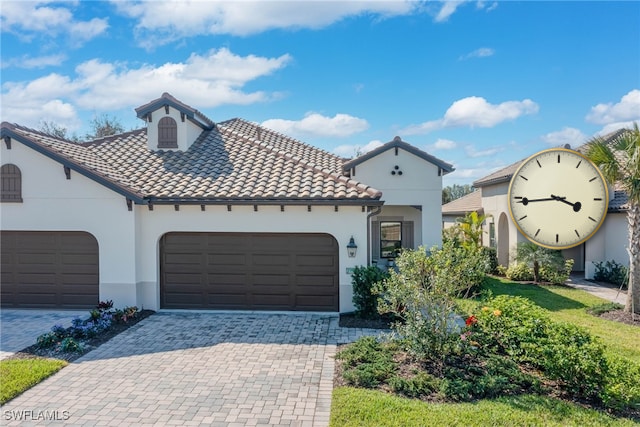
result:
3.44
